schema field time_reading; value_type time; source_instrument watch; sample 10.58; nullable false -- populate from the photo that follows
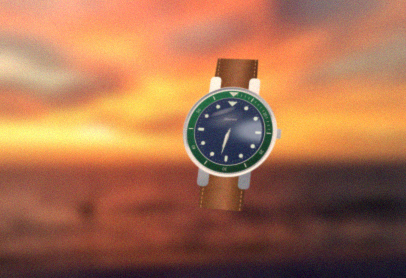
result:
6.32
